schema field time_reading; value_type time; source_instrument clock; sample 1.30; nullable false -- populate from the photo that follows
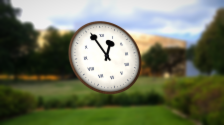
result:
12.56
